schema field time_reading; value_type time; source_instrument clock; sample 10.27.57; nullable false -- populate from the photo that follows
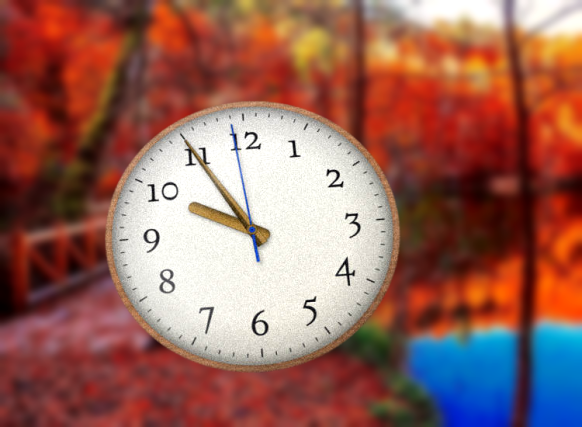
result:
9.54.59
